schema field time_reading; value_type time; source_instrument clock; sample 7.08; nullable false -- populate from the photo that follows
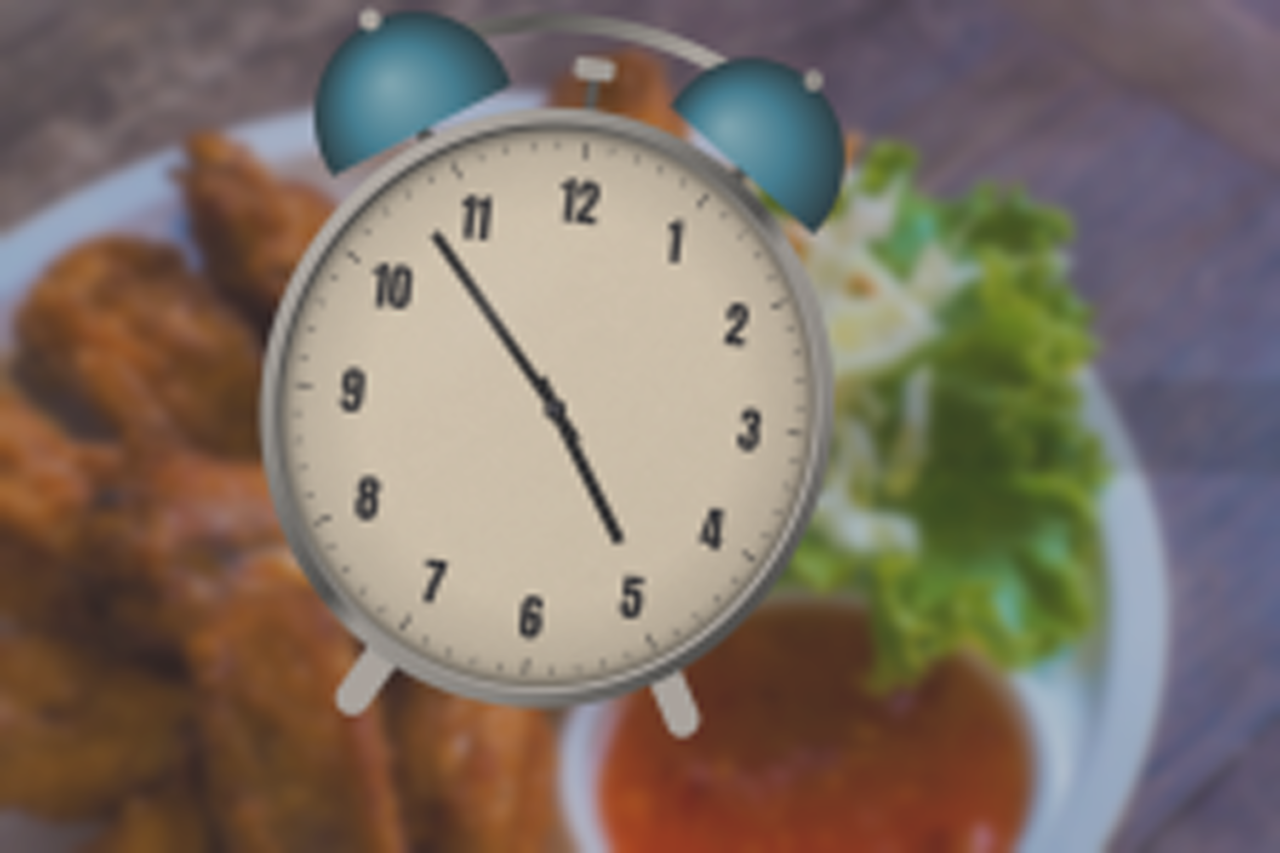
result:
4.53
